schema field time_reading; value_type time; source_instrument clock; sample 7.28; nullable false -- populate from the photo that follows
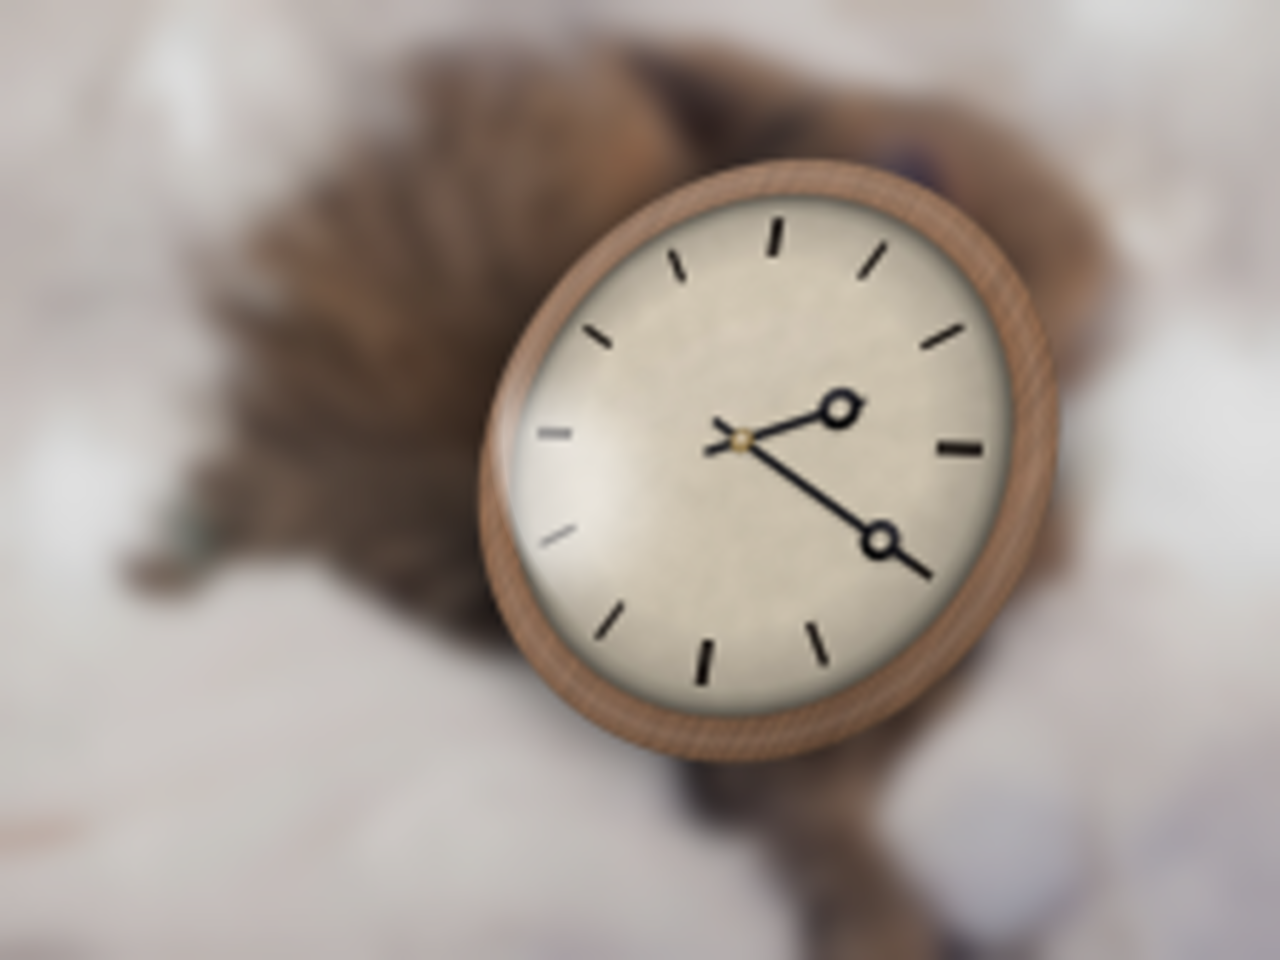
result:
2.20
